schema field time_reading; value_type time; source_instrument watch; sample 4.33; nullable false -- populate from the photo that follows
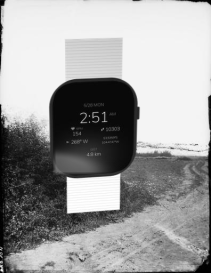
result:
2.51
